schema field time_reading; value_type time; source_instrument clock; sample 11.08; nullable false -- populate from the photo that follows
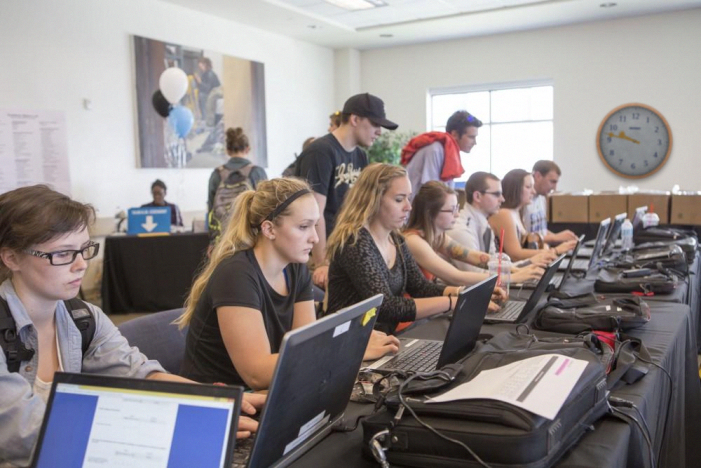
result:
9.47
